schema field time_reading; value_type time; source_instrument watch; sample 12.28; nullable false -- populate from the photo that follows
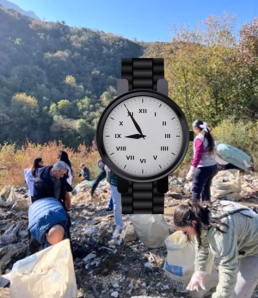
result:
8.55
